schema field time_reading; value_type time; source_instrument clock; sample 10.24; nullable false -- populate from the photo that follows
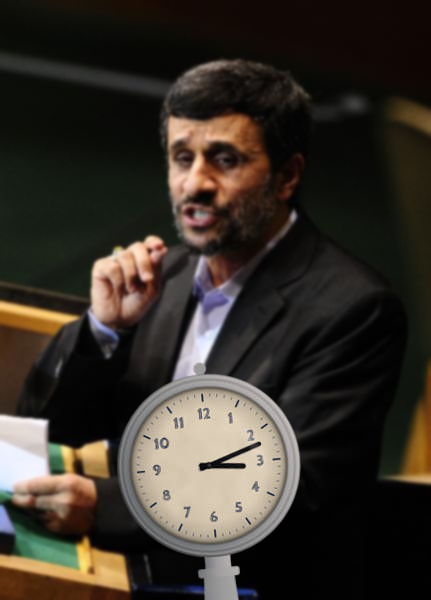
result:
3.12
